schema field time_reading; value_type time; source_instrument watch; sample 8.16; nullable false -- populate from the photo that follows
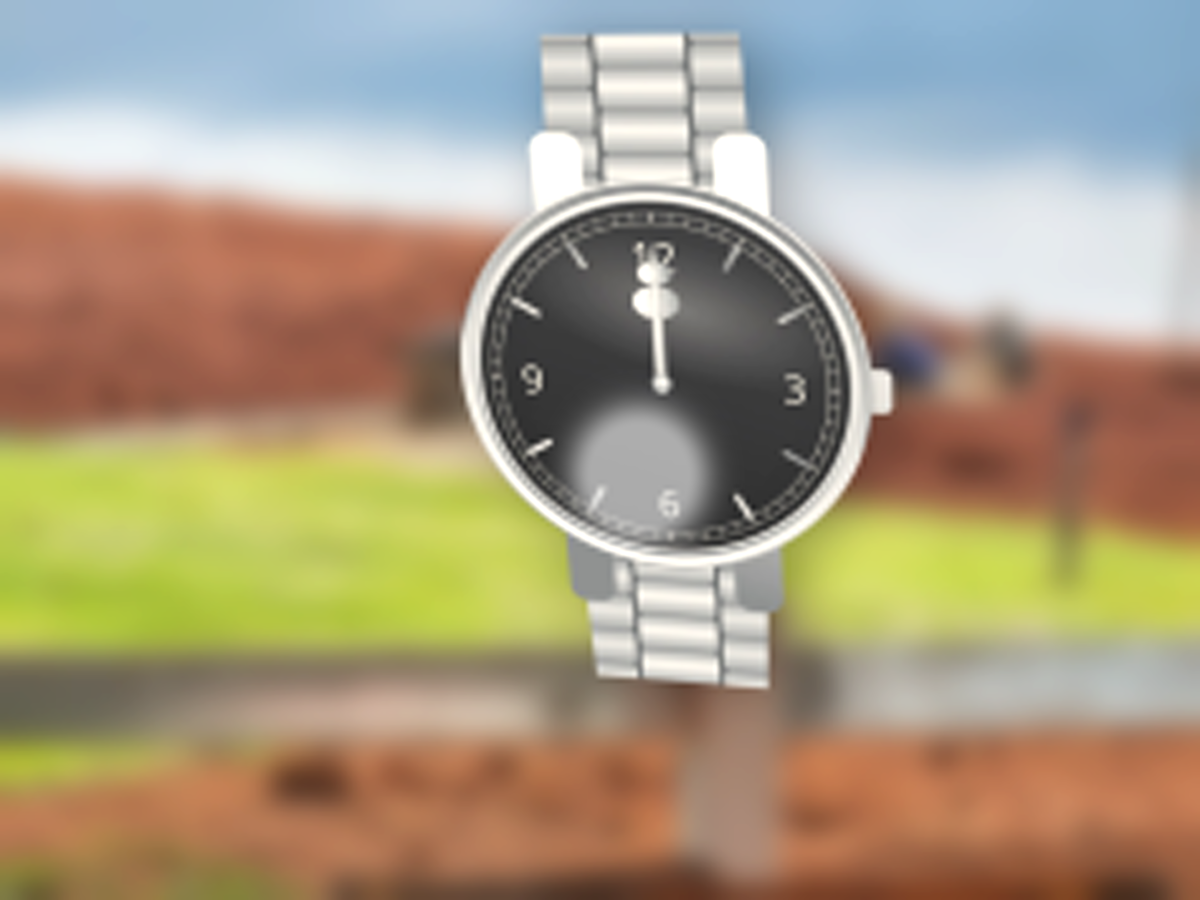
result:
12.00
